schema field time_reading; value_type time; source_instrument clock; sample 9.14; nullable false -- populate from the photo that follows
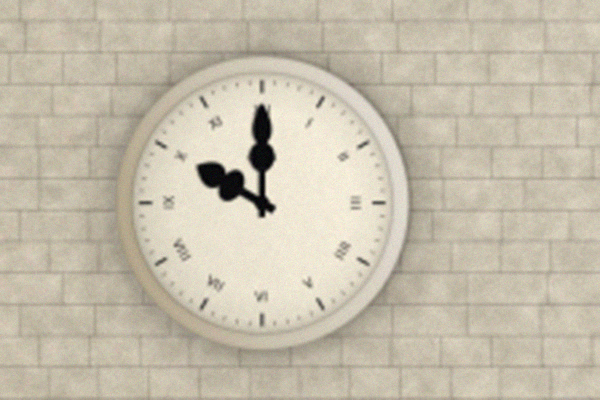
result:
10.00
